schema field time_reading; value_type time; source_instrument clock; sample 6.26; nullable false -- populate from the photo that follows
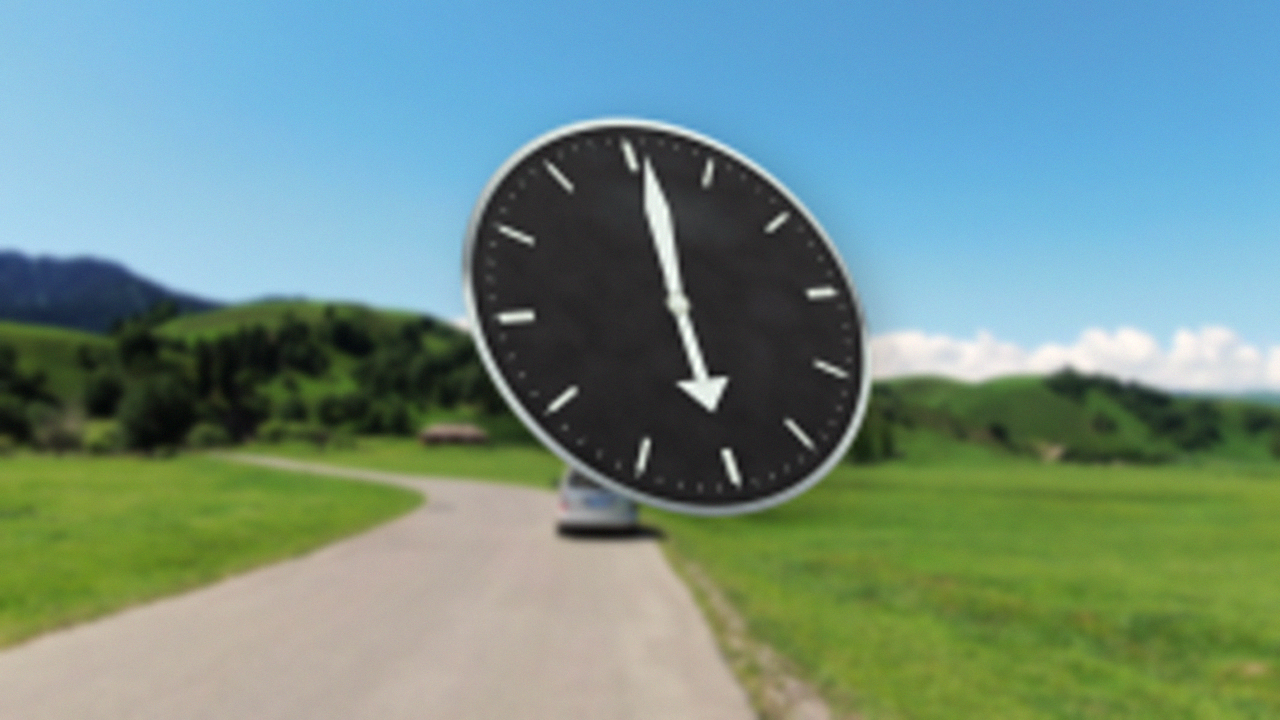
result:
6.01
